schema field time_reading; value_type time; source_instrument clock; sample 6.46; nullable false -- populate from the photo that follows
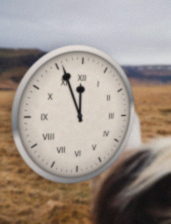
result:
11.56
